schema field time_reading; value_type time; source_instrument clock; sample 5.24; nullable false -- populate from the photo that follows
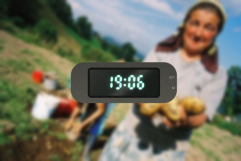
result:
19.06
